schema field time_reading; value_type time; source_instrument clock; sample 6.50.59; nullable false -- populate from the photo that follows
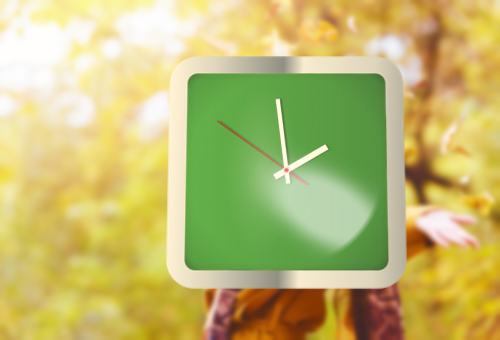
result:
1.58.51
